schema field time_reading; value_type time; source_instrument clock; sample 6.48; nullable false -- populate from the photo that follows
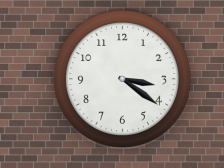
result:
3.21
